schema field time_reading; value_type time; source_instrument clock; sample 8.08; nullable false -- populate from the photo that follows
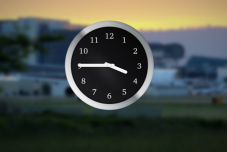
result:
3.45
